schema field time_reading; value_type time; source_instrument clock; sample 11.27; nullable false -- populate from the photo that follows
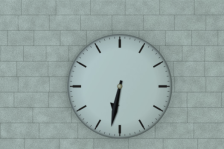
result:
6.32
